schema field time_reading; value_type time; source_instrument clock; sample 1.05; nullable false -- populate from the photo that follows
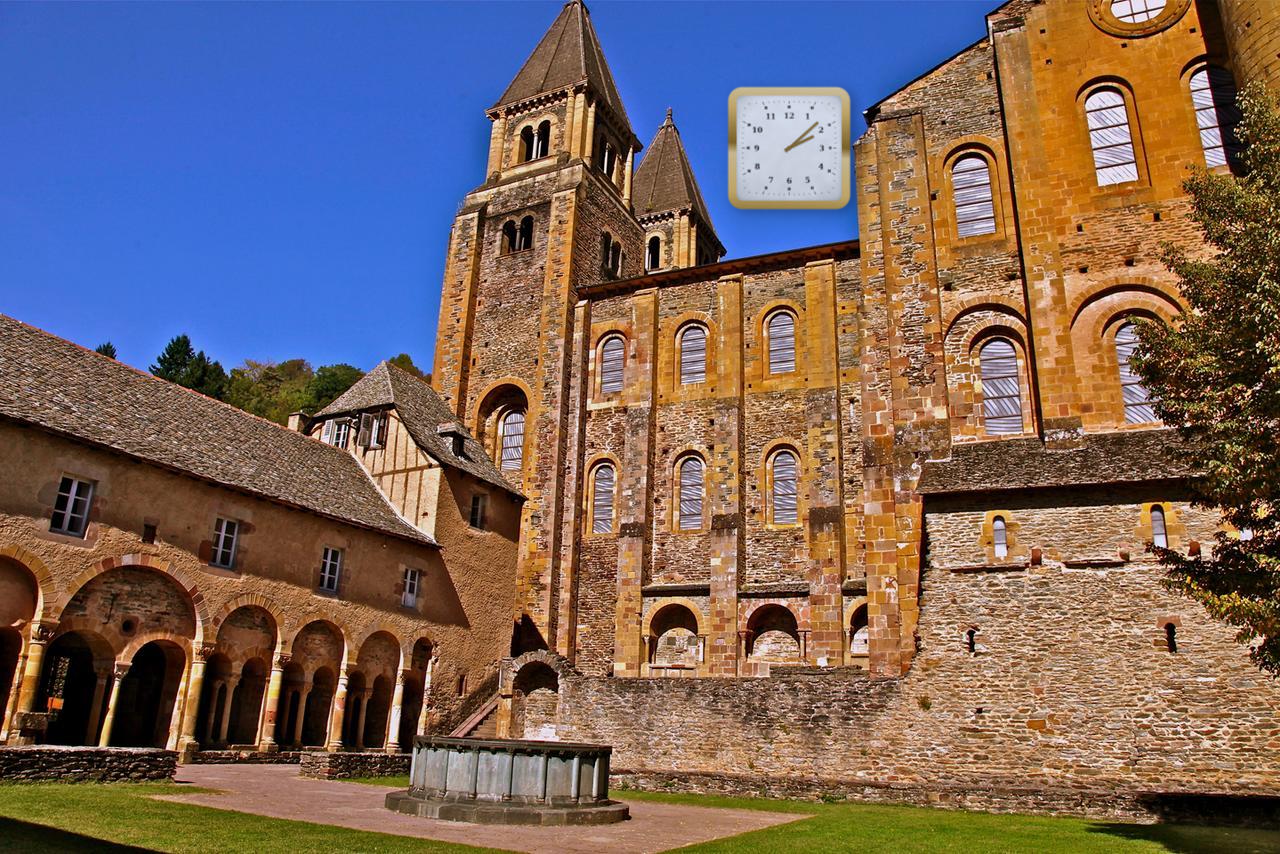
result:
2.08
